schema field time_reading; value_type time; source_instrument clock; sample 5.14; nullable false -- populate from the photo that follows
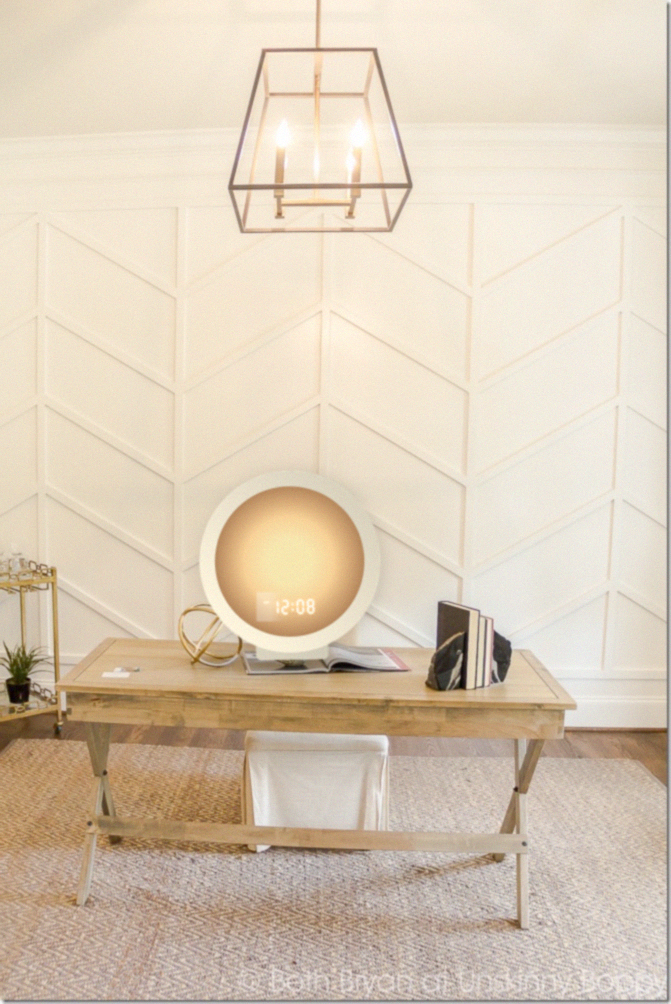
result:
12.08
